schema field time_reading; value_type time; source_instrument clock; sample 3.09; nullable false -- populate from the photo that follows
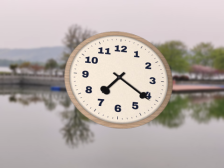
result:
7.21
